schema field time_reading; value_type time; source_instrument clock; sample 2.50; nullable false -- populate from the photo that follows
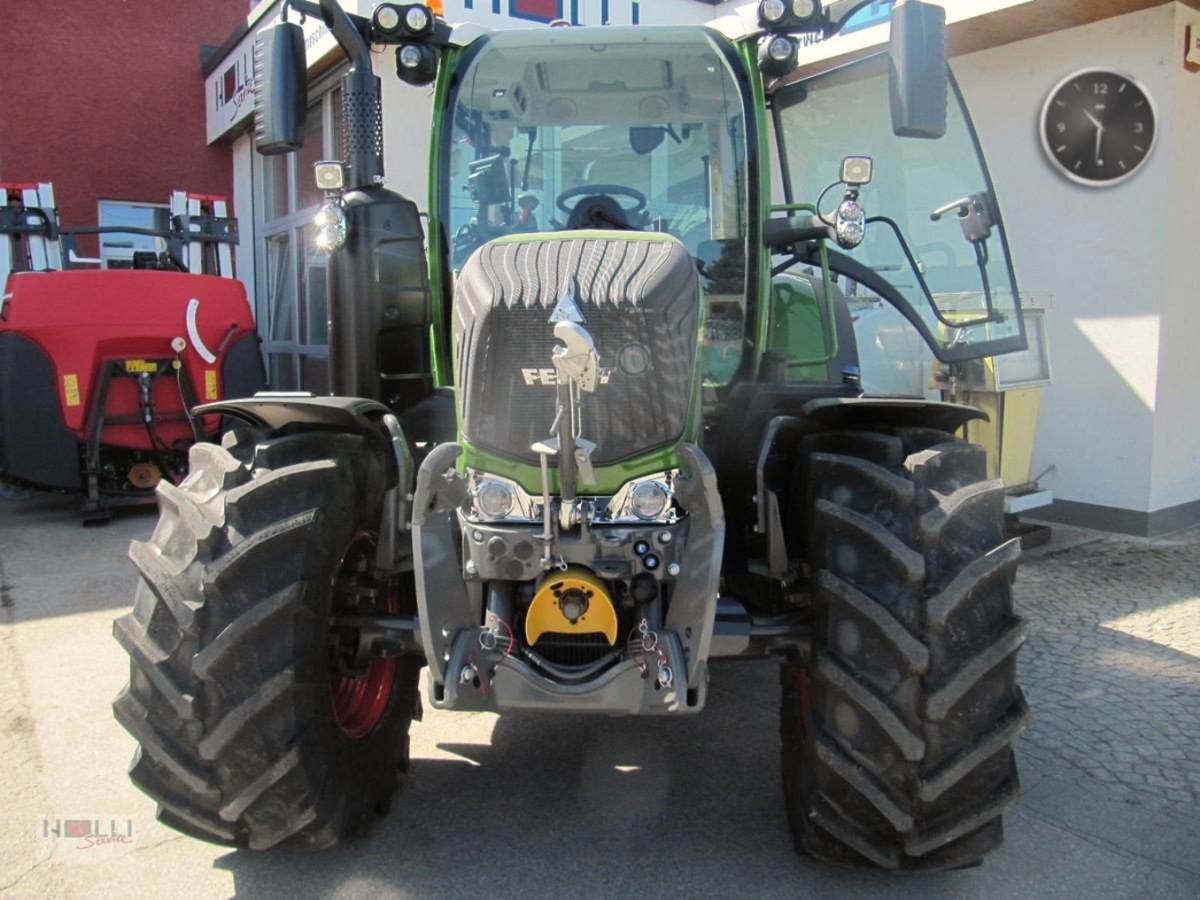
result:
10.31
